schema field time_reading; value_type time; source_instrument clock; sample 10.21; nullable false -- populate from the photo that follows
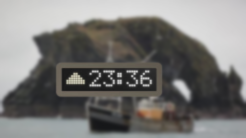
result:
23.36
